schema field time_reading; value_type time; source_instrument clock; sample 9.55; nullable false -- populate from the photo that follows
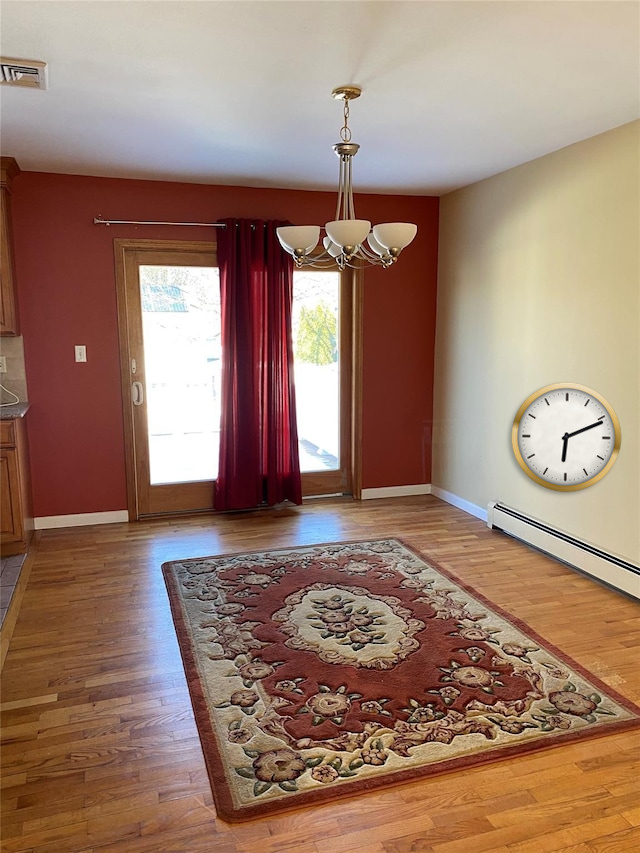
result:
6.11
